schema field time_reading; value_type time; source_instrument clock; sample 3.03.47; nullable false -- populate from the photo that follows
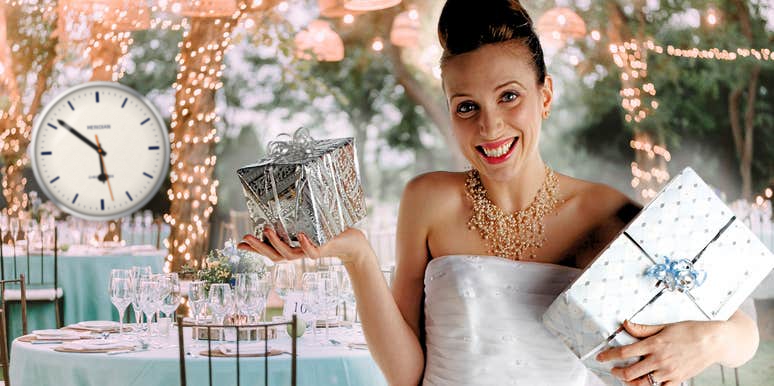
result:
5.51.28
